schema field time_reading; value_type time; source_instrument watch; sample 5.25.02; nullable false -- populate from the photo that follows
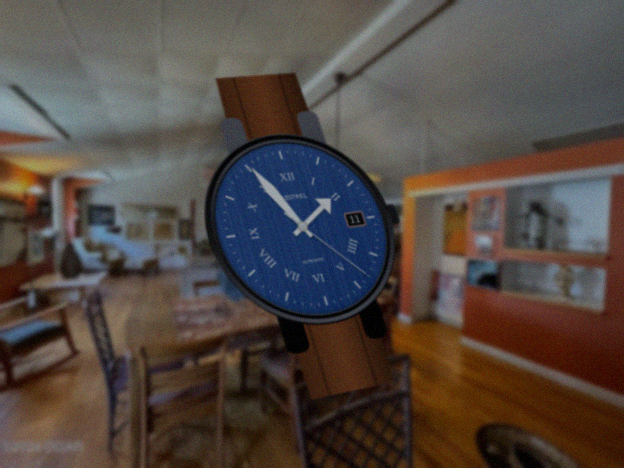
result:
1.55.23
